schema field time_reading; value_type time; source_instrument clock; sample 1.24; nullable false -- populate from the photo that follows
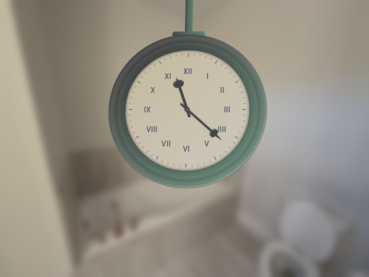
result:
11.22
